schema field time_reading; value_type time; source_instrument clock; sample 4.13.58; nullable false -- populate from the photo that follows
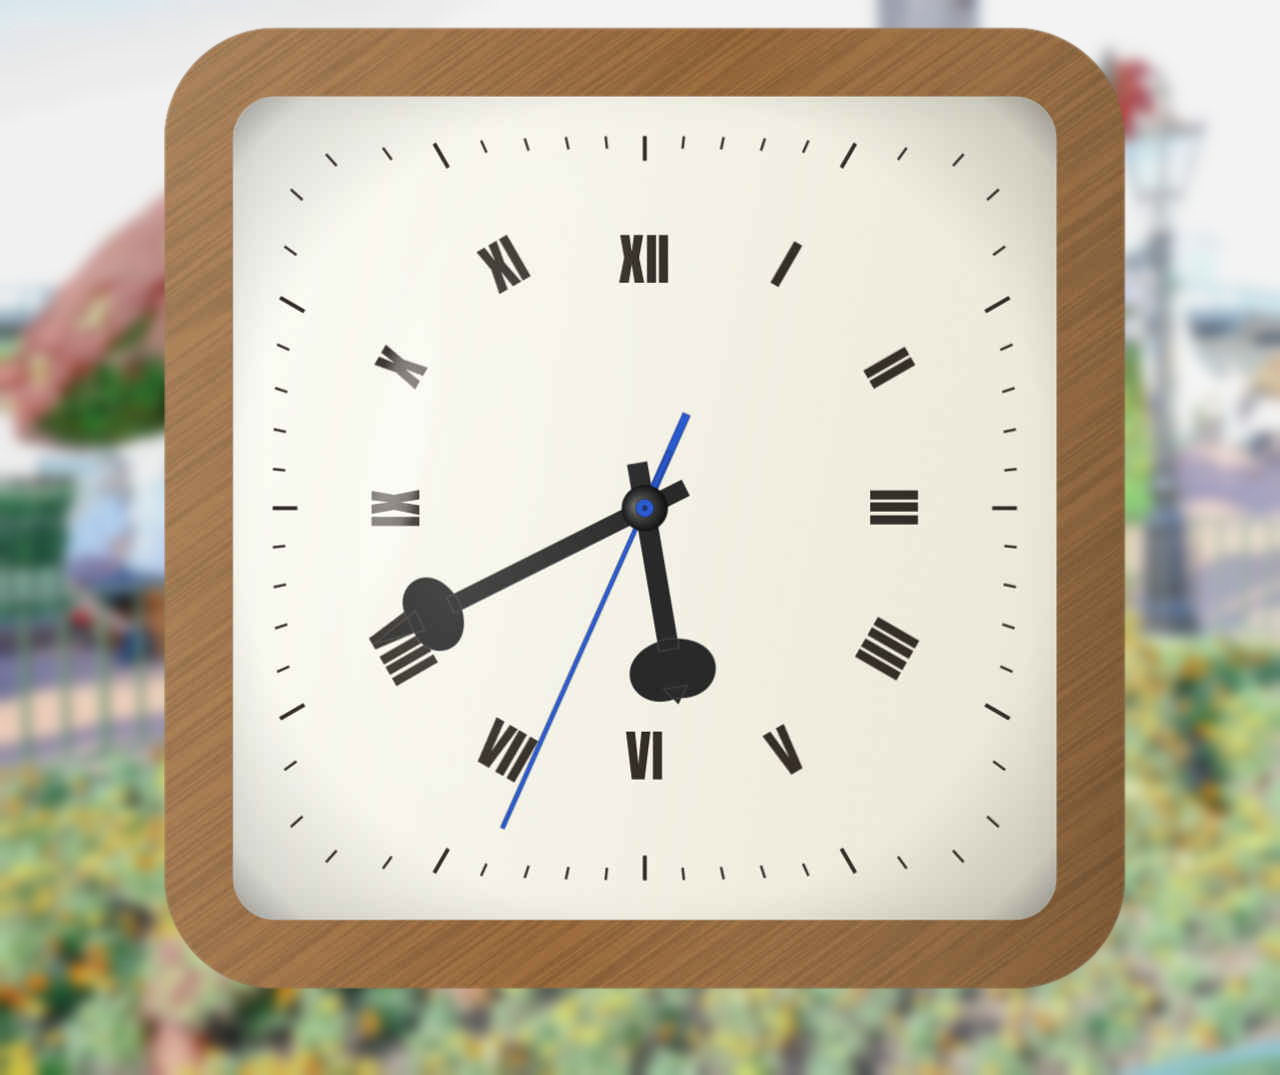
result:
5.40.34
